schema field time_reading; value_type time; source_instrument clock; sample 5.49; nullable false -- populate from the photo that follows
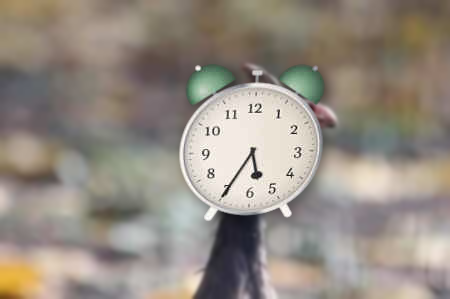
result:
5.35
